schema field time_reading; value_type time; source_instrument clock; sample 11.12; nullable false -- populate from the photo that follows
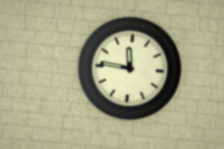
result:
11.46
